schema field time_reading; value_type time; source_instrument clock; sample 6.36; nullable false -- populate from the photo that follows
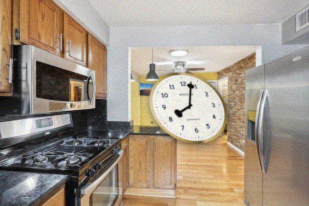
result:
8.03
